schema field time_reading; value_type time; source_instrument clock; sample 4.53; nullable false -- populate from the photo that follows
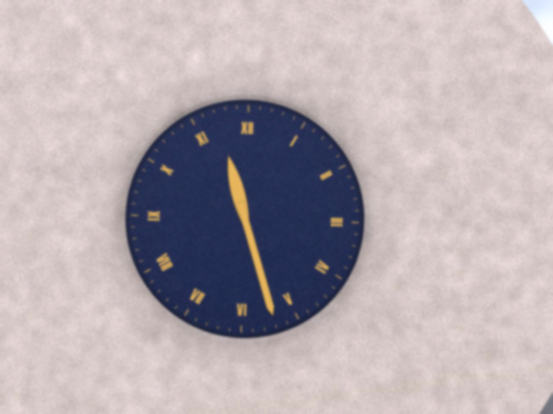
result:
11.27
